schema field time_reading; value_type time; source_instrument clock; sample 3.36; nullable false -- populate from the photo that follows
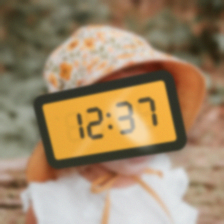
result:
12.37
